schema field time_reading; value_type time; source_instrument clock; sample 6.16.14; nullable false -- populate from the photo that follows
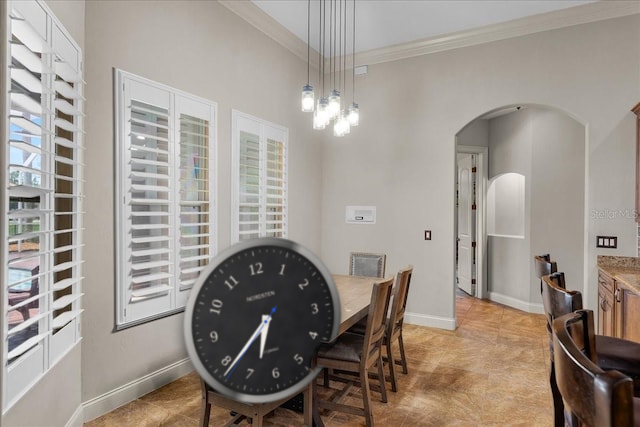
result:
6.38.38
